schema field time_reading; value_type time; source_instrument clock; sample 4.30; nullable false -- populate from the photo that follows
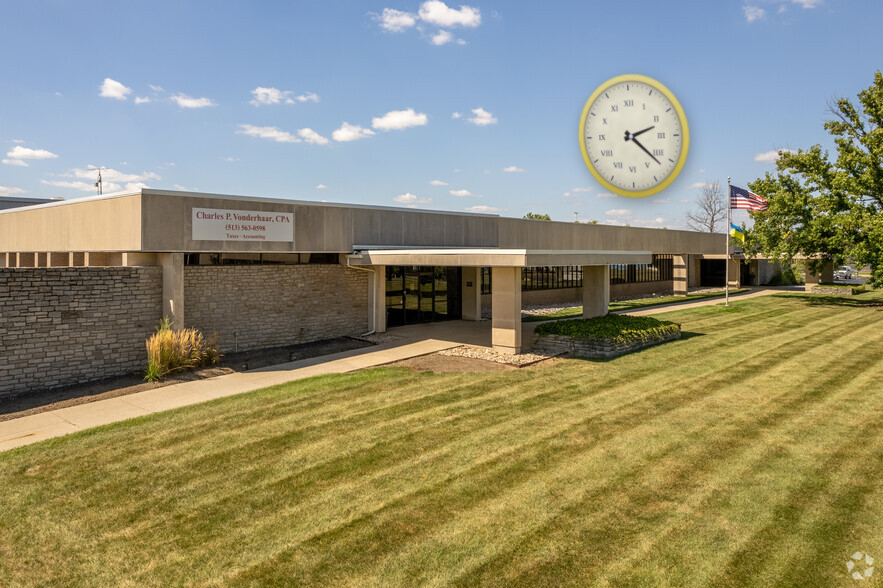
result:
2.22
